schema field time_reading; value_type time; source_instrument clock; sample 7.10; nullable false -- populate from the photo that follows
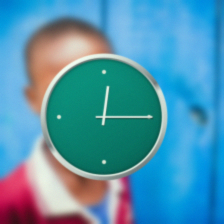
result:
12.15
